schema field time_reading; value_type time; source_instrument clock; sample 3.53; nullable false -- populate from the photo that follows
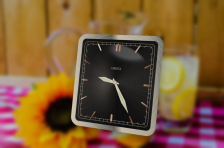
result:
9.25
